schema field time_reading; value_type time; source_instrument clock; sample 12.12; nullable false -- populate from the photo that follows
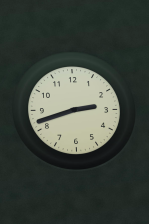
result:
2.42
